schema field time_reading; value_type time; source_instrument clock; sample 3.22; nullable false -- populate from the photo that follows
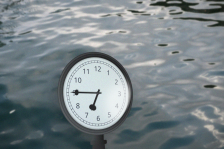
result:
6.45
